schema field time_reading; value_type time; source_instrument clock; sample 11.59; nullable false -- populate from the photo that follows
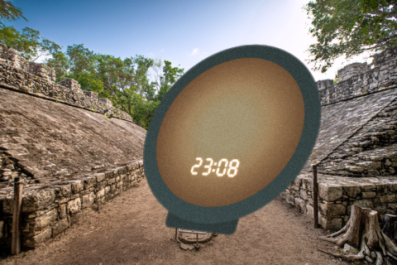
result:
23.08
